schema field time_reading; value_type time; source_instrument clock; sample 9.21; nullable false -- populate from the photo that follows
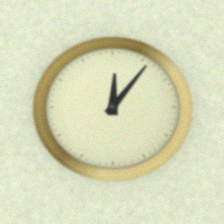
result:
12.06
